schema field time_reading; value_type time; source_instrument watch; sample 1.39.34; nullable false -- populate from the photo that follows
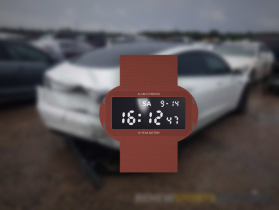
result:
16.12.47
